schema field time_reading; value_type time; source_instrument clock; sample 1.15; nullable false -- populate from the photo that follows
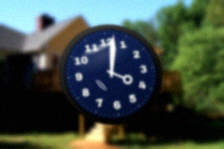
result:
4.02
